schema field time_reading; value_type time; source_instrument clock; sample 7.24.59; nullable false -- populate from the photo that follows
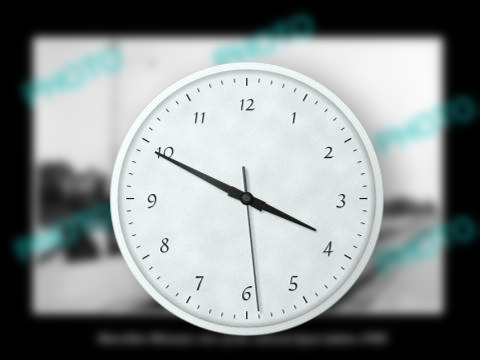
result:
3.49.29
